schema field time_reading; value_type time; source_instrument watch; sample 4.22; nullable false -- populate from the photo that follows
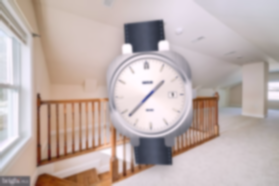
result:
1.38
